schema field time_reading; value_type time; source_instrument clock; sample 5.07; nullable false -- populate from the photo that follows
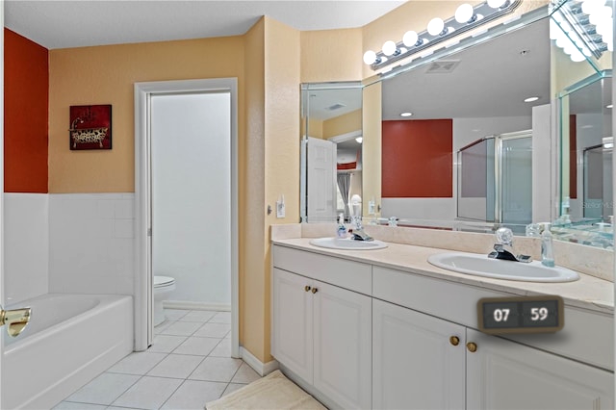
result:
7.59
